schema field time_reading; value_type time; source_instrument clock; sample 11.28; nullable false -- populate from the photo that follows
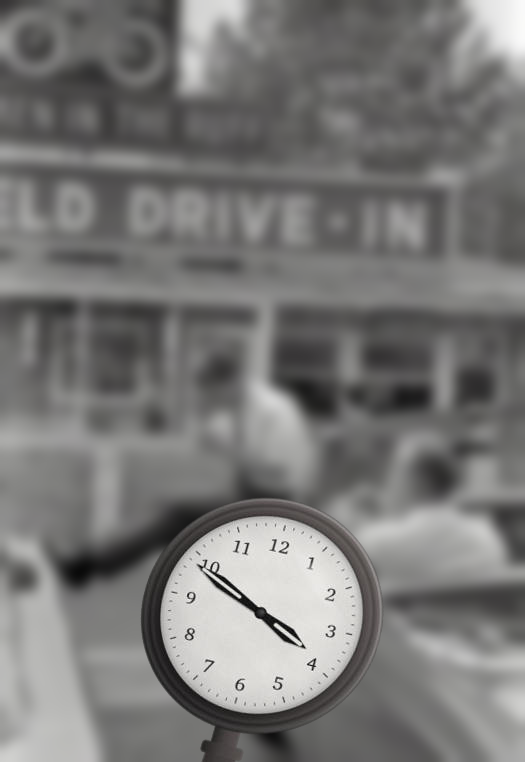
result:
3.49
